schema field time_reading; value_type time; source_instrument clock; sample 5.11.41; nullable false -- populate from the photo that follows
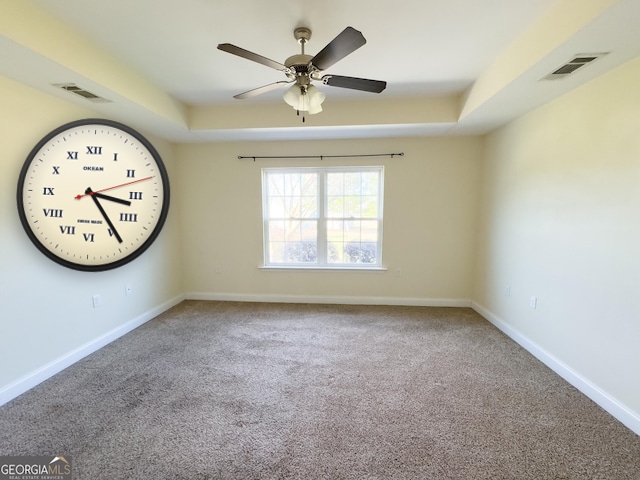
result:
3.24.12
